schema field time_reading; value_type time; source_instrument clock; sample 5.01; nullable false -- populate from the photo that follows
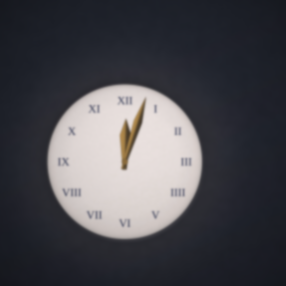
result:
12.03
